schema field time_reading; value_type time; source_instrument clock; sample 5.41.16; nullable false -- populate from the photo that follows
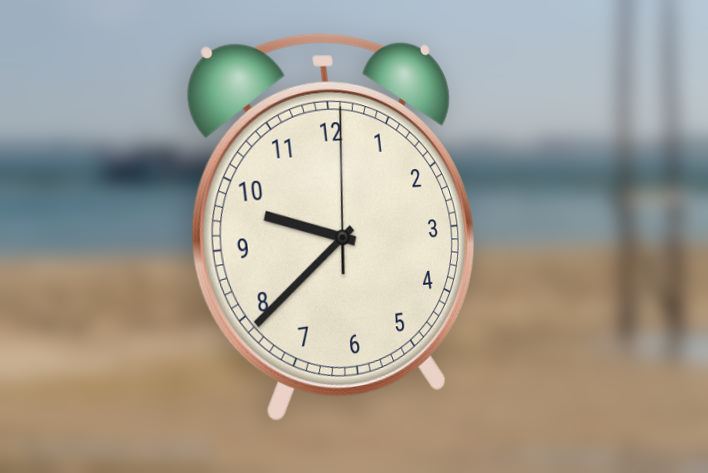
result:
9.39.01
